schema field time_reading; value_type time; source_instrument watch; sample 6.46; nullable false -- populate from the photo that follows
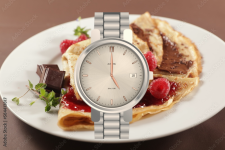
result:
5.00
